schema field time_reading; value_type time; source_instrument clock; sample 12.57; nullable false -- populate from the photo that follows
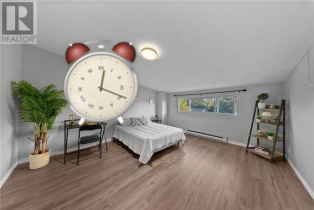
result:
12.19
